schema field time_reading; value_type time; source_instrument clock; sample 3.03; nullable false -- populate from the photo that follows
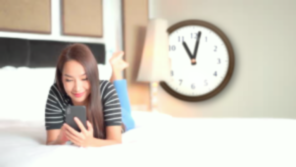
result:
11.02
